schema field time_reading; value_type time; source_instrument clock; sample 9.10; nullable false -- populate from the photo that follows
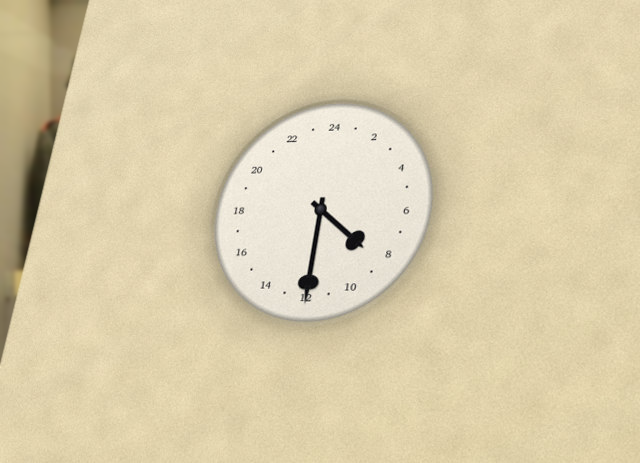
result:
8.30
